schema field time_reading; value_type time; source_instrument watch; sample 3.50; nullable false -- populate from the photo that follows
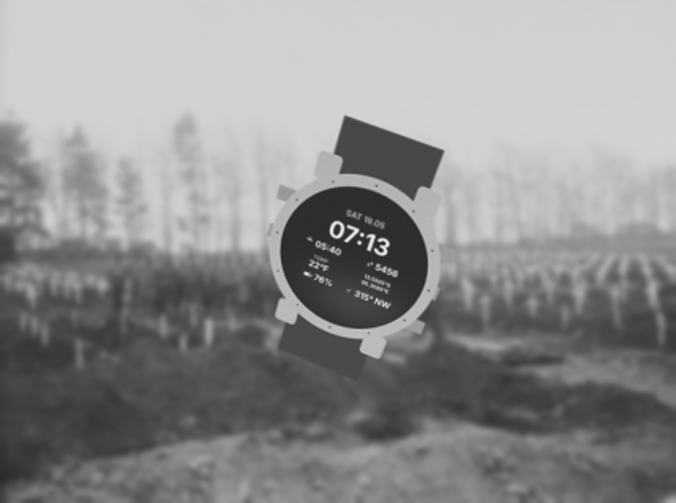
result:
7.13
